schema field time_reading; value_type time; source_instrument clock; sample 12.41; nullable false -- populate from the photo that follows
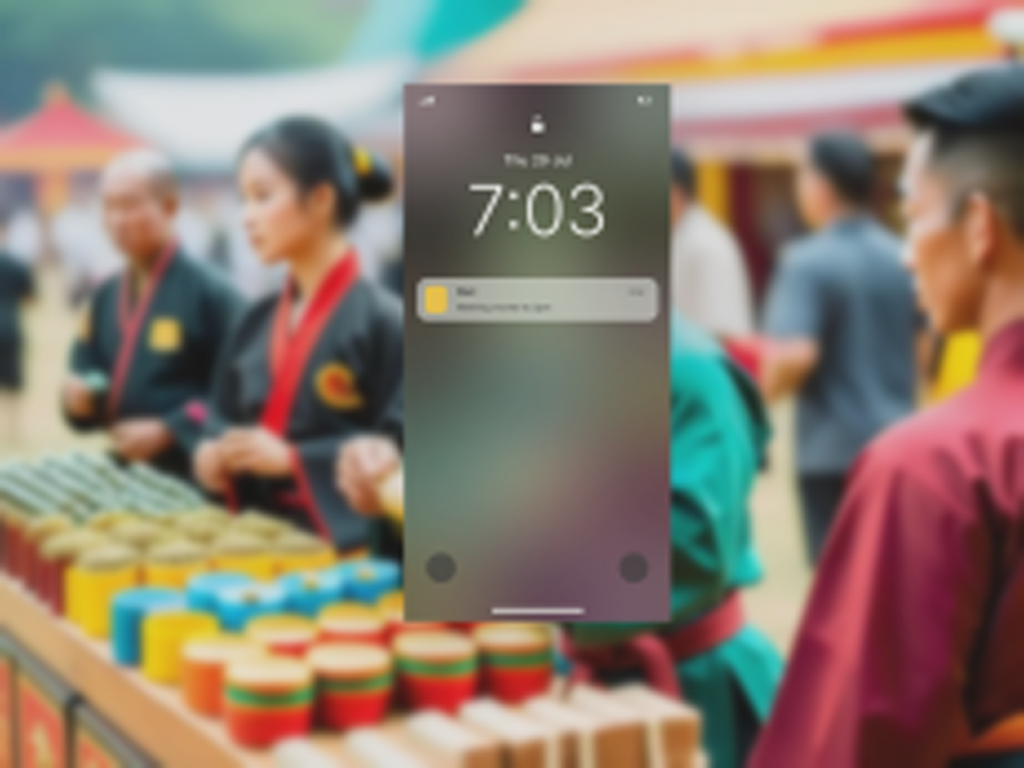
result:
7.03
